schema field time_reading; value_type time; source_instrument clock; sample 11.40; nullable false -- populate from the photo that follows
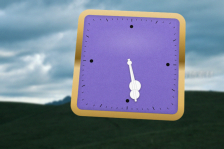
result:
5.28
